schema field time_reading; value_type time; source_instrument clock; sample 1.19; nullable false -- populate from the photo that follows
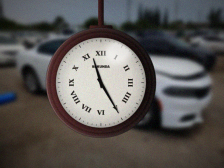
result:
11.25
